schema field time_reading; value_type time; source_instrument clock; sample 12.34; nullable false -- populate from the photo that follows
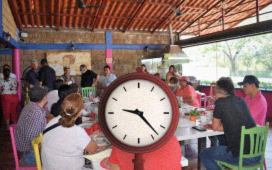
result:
9.23
